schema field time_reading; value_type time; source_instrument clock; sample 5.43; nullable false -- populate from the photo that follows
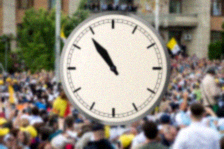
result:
10.54
